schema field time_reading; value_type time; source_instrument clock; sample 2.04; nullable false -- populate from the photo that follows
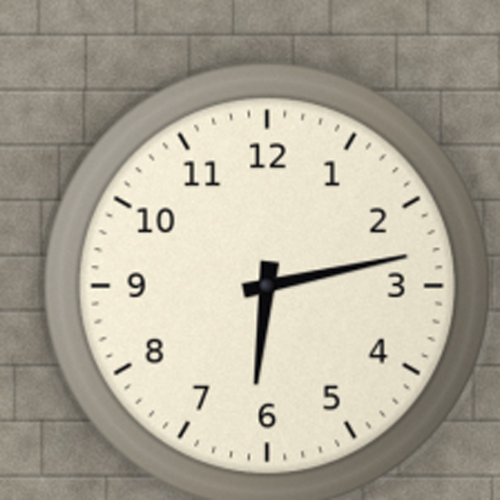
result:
6.13
